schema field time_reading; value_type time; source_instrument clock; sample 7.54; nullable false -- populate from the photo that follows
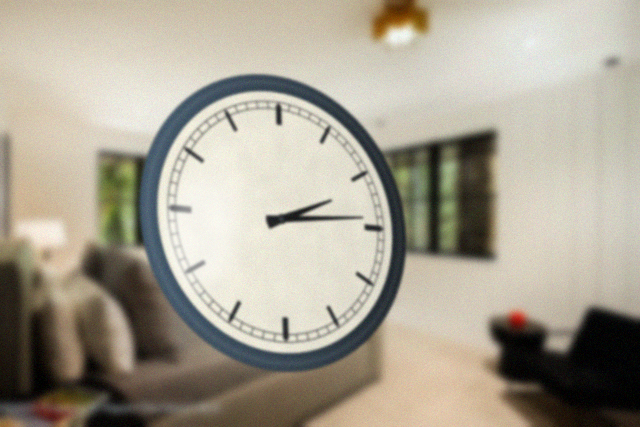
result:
2.14
